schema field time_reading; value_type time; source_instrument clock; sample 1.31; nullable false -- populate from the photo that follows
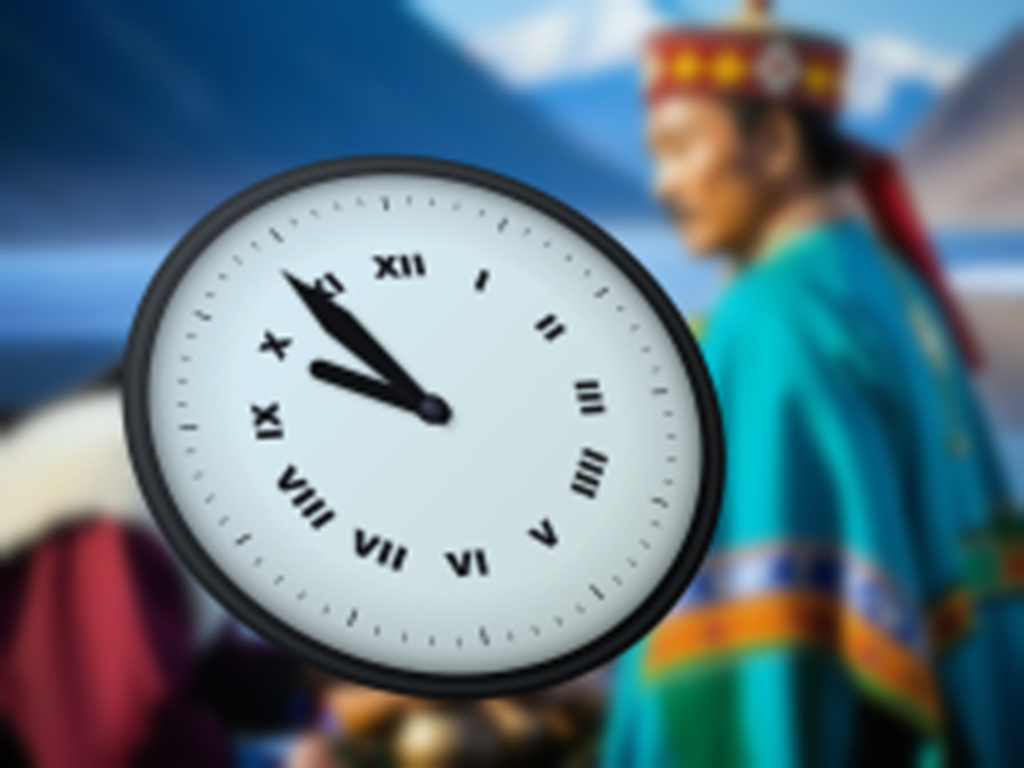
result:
9.54
